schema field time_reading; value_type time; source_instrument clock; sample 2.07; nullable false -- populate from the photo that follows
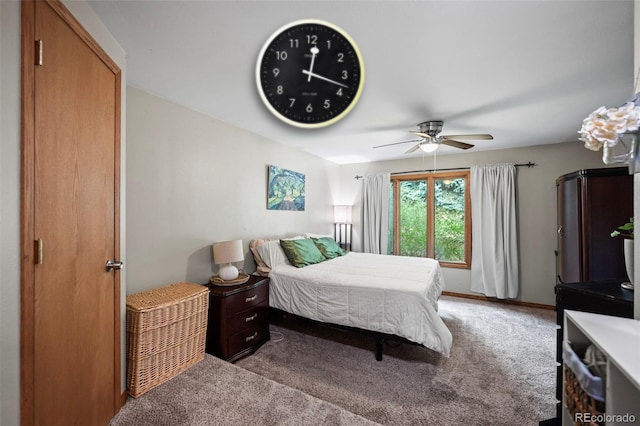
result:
12.18
